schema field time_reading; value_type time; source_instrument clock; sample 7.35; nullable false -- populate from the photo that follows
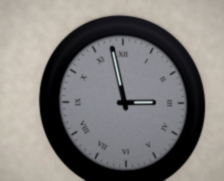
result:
2.58
